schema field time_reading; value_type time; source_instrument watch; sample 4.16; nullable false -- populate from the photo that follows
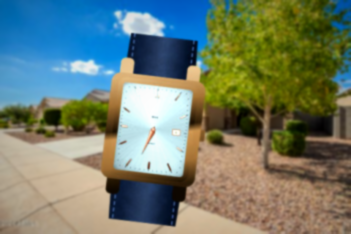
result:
6.33
